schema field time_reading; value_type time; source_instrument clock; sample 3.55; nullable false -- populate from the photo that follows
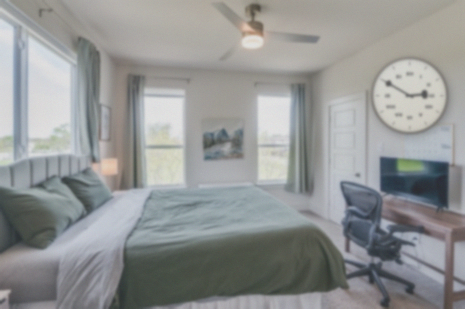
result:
2.50
